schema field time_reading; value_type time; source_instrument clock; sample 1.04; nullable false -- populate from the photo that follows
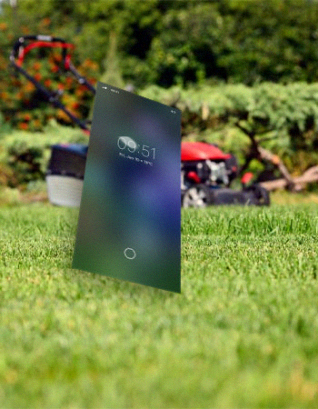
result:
9.51
